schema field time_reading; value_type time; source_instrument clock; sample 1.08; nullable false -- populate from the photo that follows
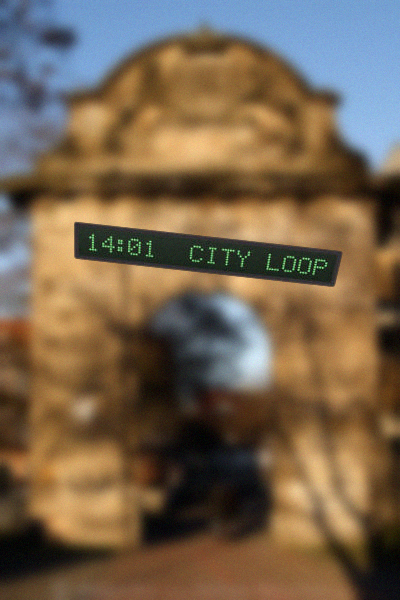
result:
14.01
